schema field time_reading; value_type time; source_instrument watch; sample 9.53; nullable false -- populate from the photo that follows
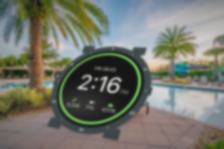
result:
2.16
